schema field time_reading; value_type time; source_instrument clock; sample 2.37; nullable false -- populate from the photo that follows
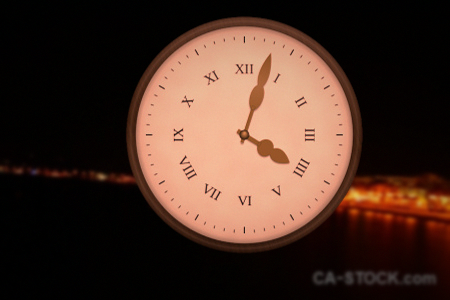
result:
4.03
